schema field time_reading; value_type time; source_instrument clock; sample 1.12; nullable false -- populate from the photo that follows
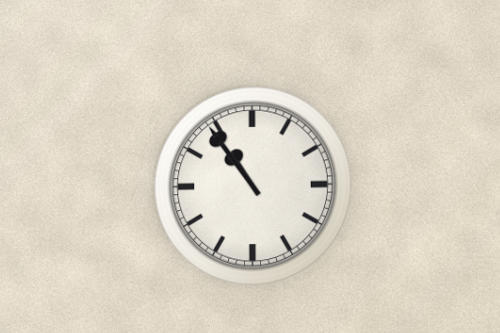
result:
10.54
